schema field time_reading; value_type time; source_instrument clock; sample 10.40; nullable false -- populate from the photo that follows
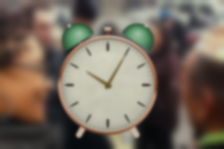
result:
10.05
